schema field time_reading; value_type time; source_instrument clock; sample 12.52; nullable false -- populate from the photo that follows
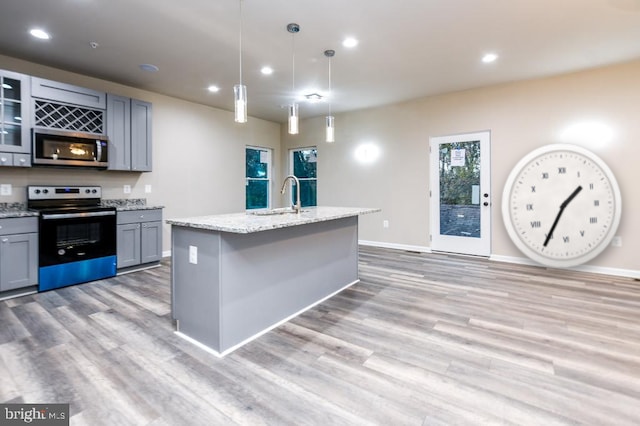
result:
1.35
